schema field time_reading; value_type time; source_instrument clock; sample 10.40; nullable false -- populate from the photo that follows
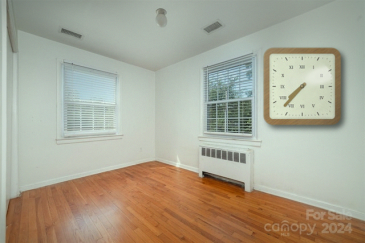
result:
7.37
